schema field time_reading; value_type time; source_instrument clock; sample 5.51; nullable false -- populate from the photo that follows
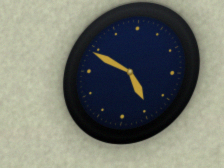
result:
4.49
